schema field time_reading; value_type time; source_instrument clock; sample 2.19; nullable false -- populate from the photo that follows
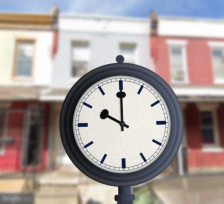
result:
10.00
